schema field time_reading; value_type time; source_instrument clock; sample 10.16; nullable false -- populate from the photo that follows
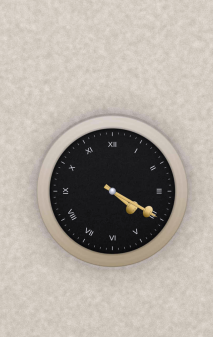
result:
4.20
